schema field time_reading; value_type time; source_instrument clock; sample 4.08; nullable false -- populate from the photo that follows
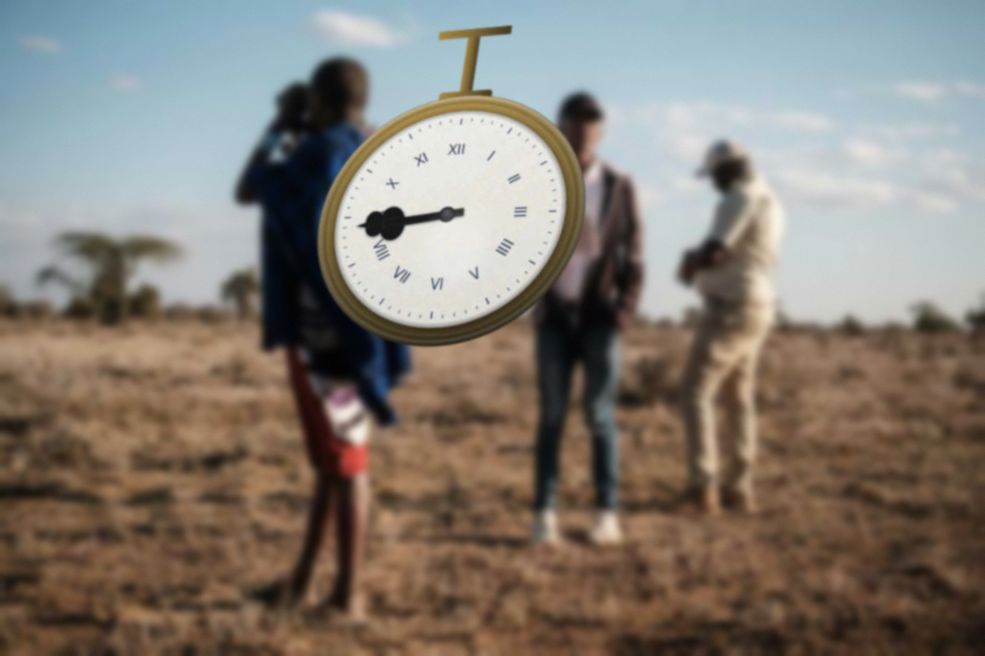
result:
8.44
